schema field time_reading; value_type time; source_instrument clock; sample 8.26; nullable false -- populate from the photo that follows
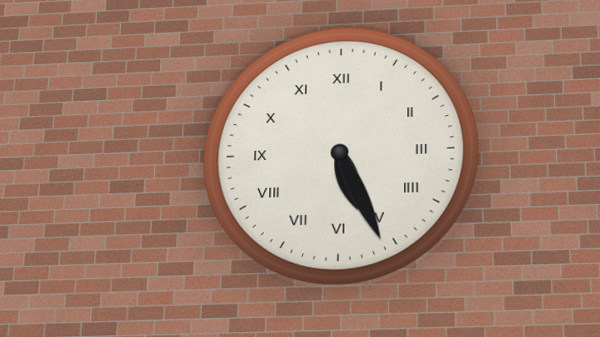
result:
5.26
